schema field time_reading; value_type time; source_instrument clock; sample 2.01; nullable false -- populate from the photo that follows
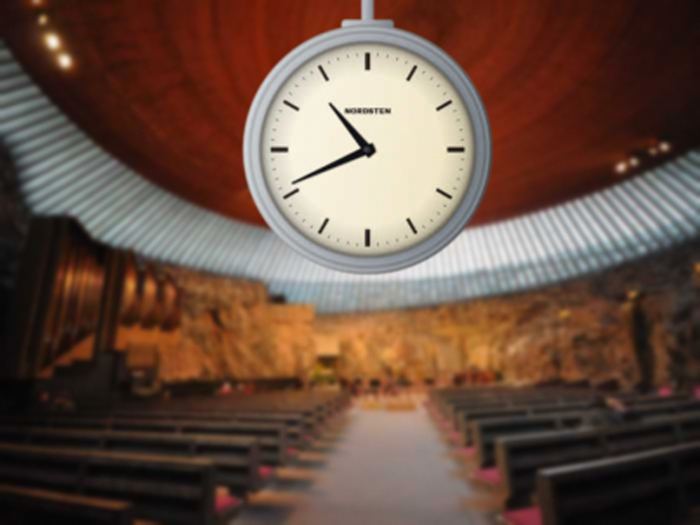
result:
10.41
